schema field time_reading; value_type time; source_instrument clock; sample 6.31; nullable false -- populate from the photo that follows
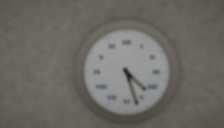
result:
4.27
